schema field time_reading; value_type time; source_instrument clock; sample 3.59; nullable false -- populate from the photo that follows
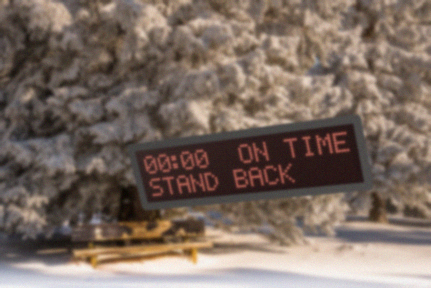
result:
0.00
